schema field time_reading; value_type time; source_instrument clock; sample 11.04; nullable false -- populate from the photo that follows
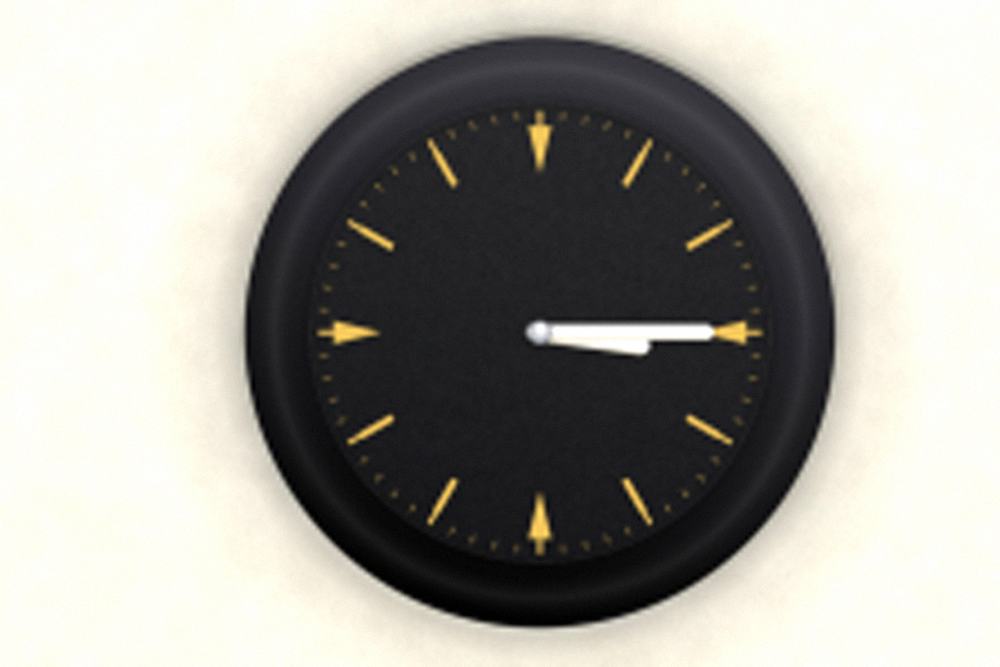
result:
3.15
